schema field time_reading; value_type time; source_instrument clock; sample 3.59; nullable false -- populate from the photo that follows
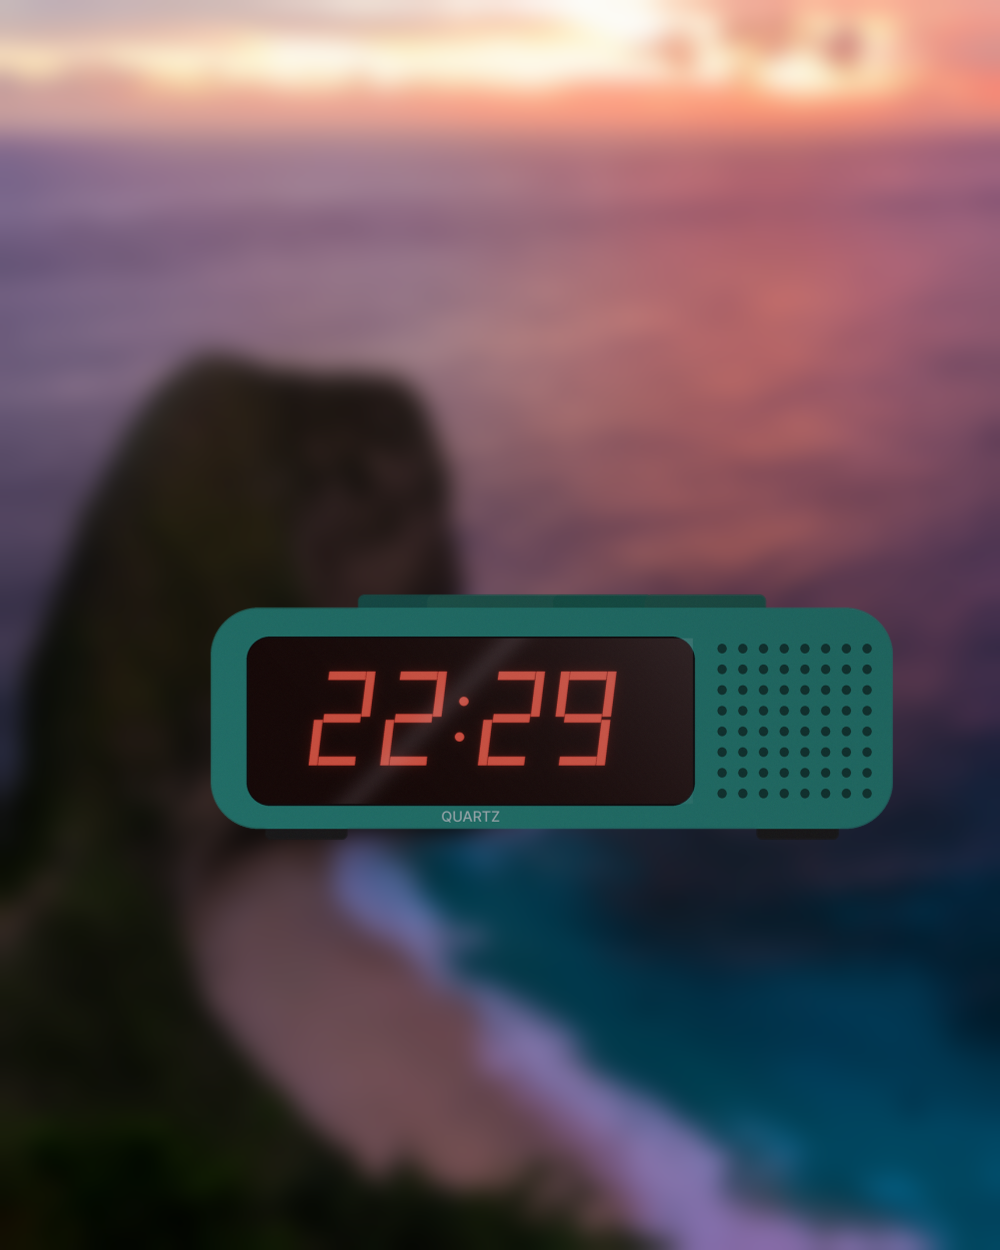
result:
22.29
